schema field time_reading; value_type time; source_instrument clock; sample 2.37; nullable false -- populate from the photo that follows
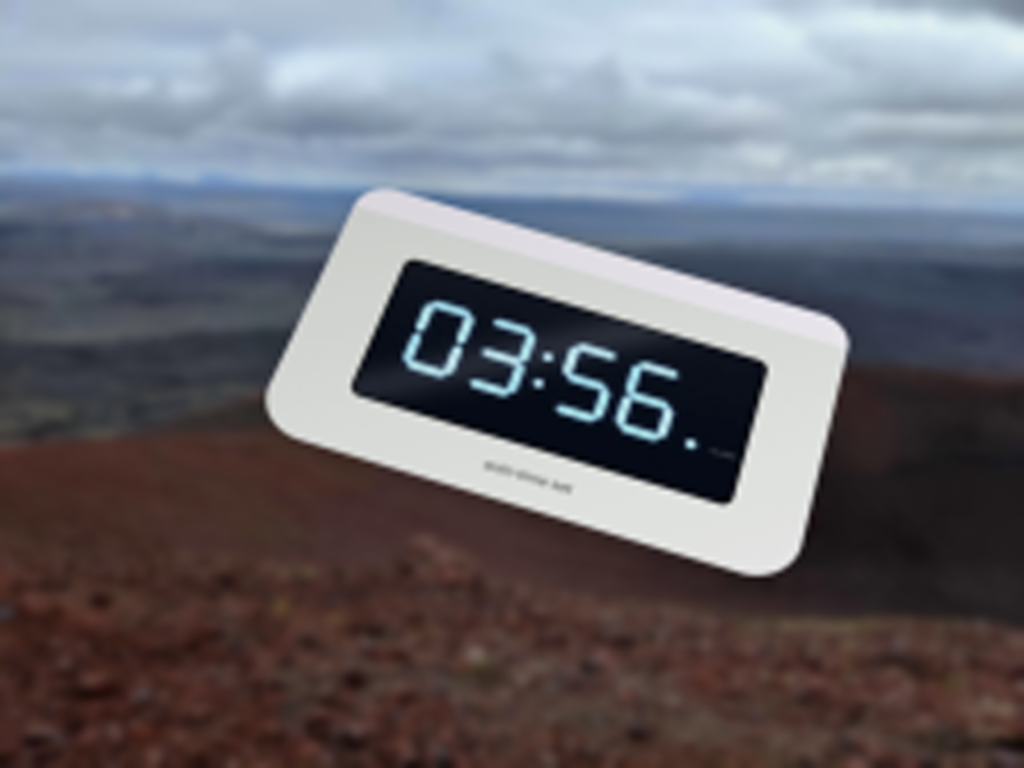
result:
3.56
